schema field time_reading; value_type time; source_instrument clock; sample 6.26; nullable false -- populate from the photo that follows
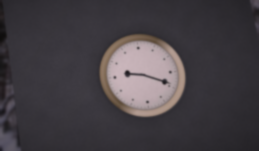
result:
9.19
